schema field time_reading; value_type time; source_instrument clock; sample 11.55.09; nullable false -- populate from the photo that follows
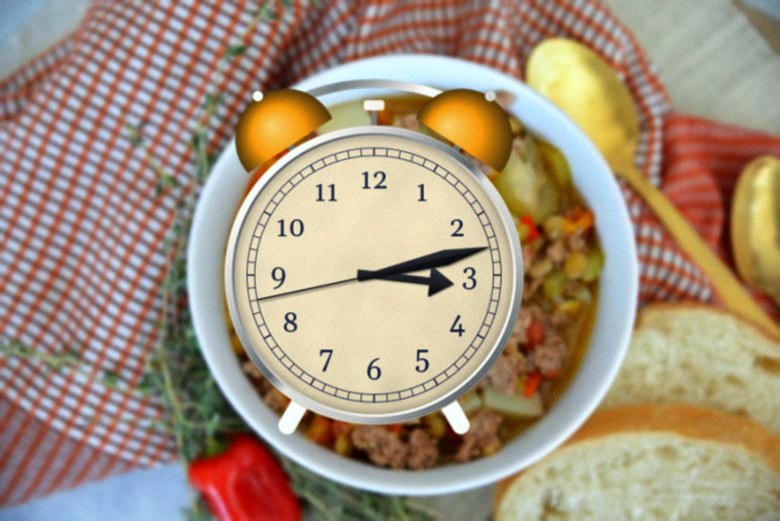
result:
3.12.43
